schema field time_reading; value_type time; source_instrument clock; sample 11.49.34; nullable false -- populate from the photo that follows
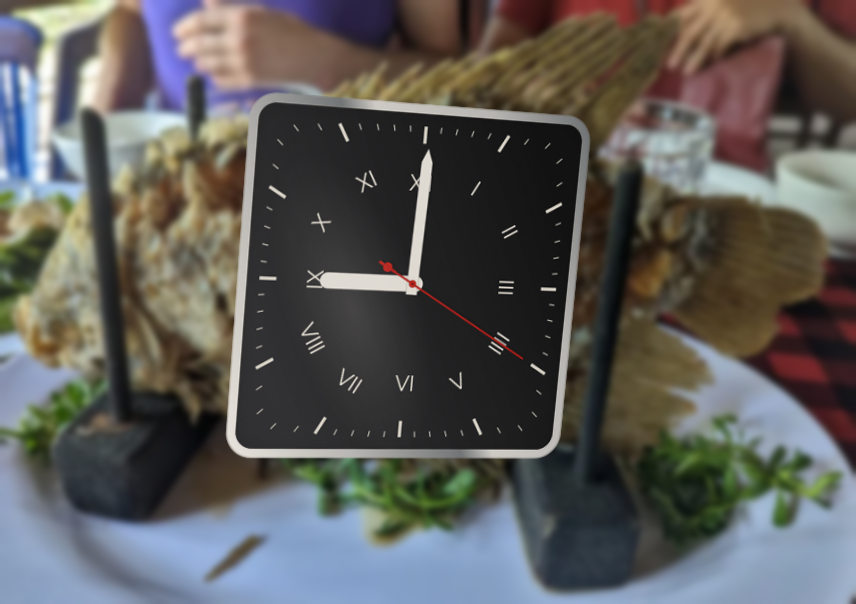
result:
9.00.20
